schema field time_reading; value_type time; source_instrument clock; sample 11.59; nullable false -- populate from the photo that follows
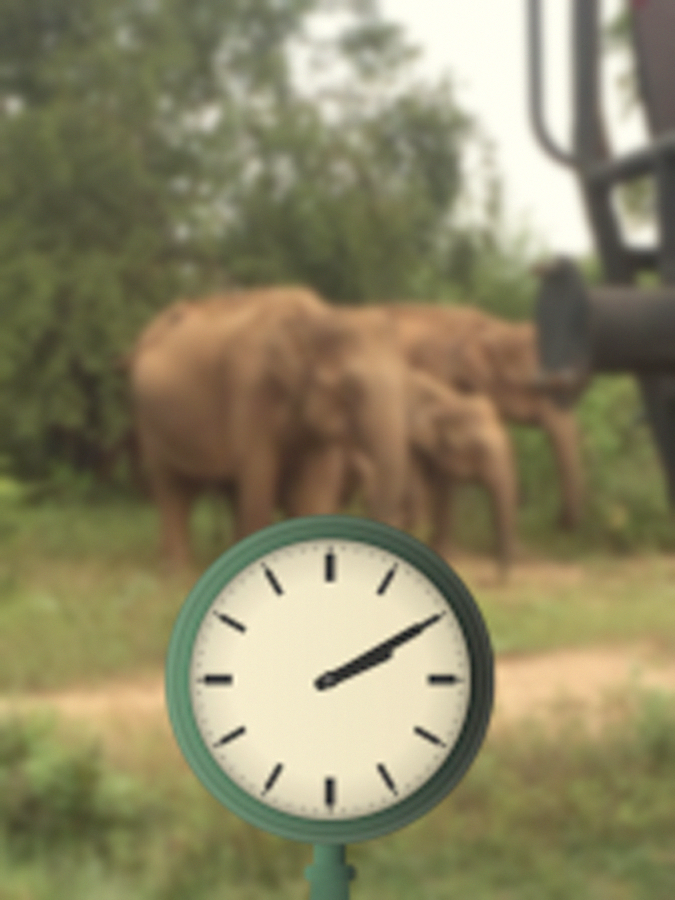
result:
2.10
